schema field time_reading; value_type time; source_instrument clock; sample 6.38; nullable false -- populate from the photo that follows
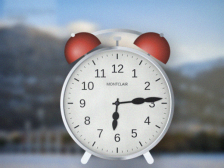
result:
6.14
